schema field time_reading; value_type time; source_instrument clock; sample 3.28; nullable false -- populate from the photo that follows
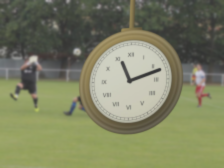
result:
11.12
